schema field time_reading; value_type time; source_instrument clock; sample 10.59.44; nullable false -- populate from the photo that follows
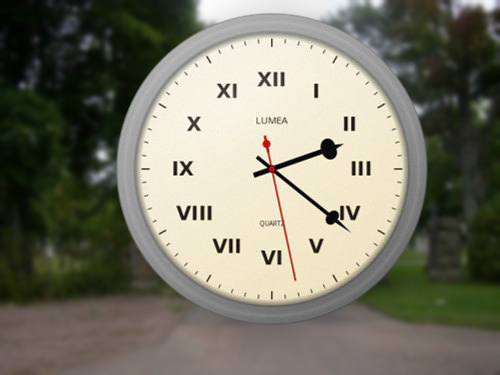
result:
2.21.28
